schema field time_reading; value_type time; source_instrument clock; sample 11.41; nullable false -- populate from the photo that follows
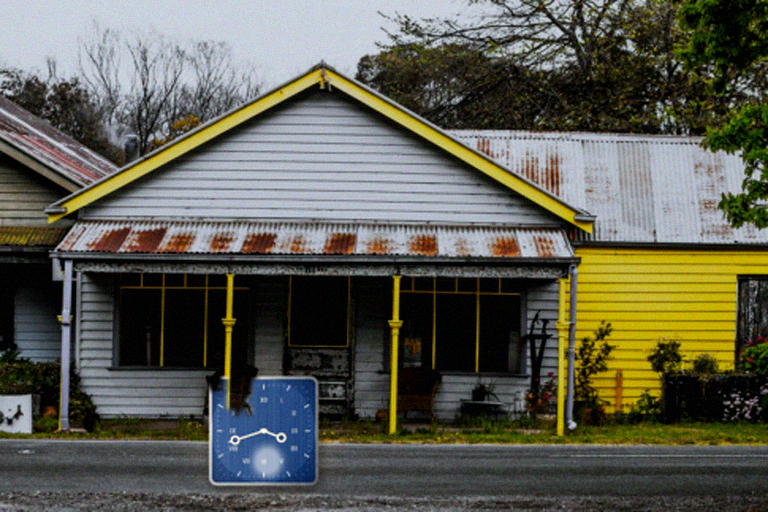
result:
3.42
